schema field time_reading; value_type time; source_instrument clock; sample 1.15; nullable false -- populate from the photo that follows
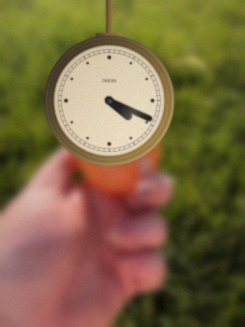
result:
4.19
